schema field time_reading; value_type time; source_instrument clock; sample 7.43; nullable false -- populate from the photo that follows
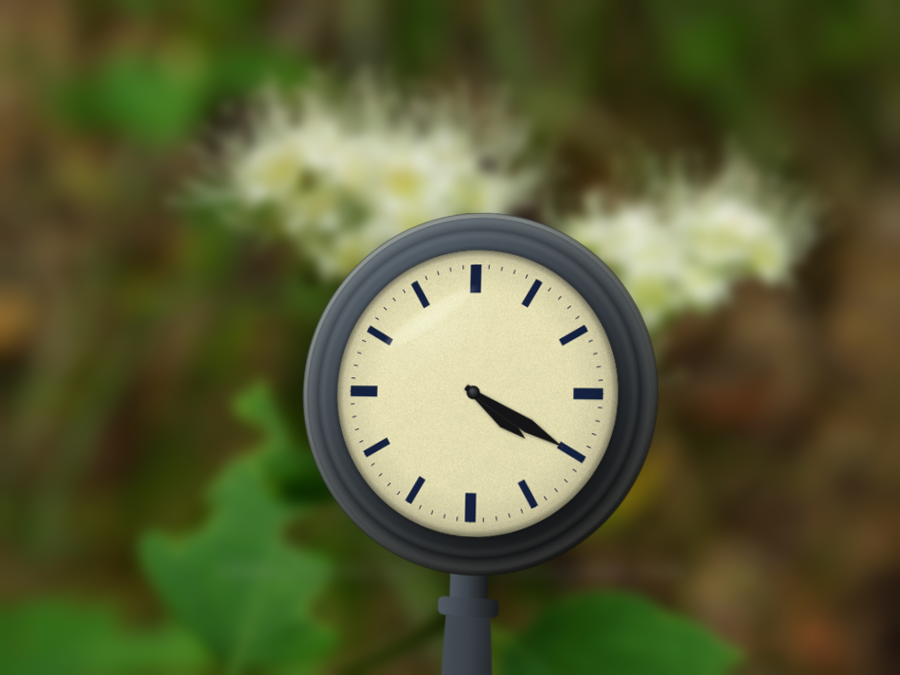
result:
4.20
